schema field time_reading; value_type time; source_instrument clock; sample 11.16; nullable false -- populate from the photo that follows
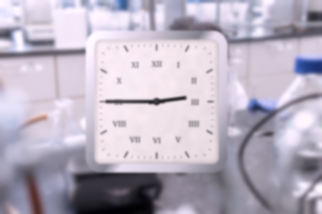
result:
2.45
